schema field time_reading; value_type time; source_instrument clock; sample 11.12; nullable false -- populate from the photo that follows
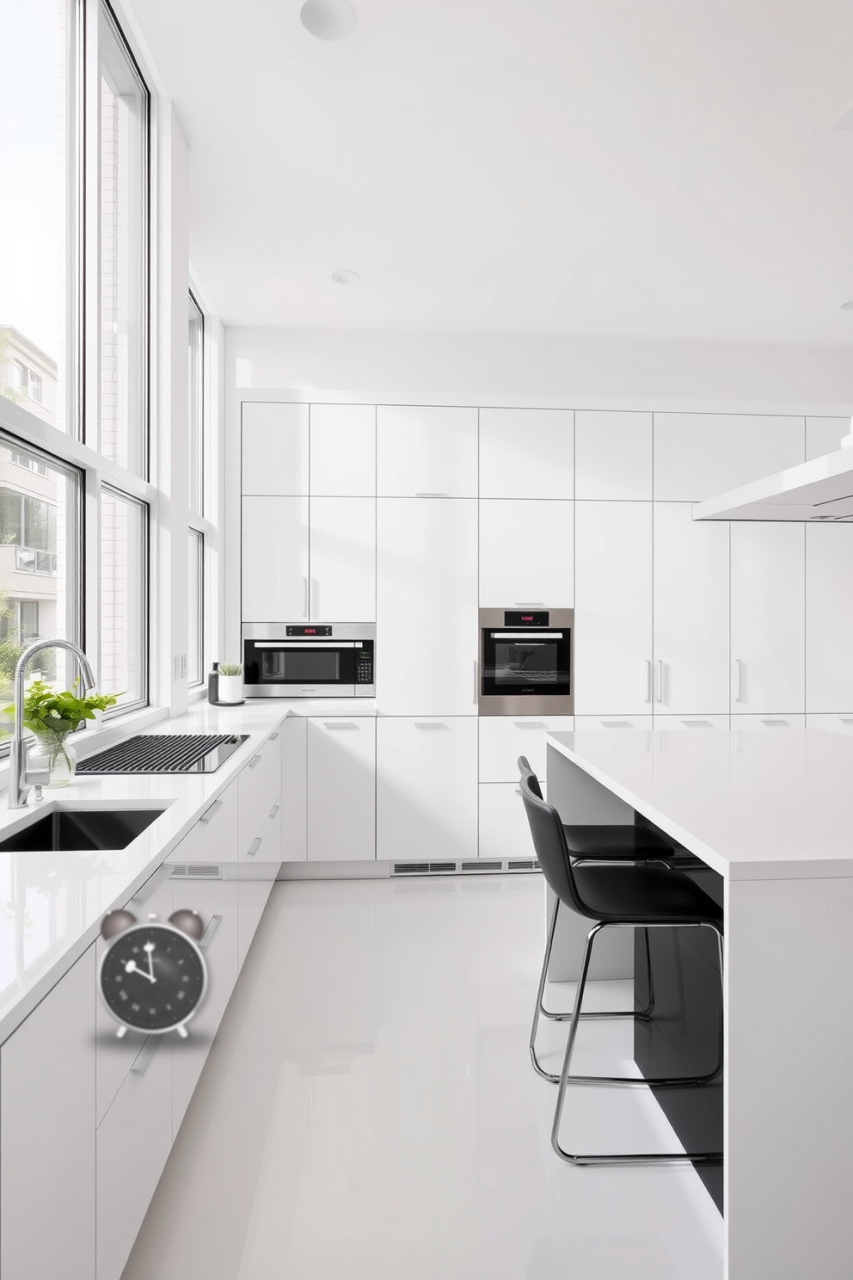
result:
9.59
